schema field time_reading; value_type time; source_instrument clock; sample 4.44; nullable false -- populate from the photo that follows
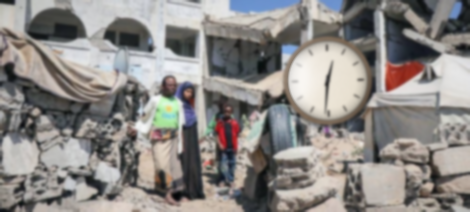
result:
12.31
